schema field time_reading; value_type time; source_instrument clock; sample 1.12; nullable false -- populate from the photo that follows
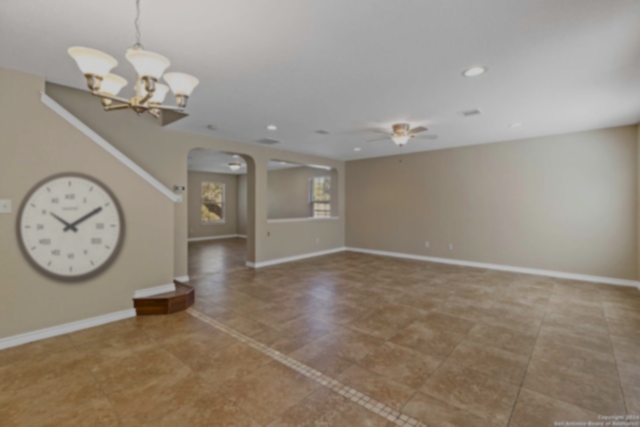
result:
10.10
